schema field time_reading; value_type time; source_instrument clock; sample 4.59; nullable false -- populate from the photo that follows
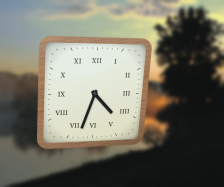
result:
4.33
